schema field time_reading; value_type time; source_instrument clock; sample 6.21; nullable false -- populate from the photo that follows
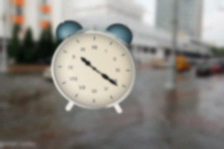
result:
10.21
